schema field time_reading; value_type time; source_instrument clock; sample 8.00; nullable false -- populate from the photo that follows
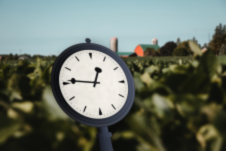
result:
12.46
